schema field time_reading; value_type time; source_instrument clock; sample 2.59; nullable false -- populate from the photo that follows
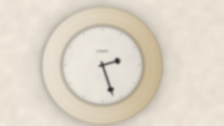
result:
2.27
